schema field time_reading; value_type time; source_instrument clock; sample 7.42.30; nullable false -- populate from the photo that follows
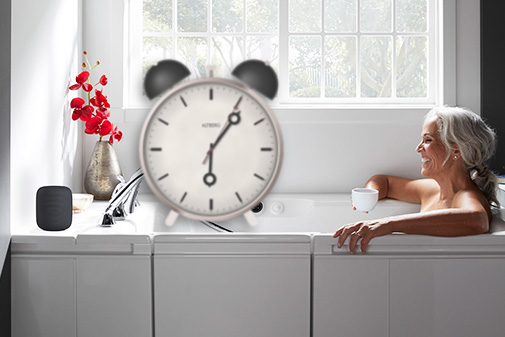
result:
6.06.05
